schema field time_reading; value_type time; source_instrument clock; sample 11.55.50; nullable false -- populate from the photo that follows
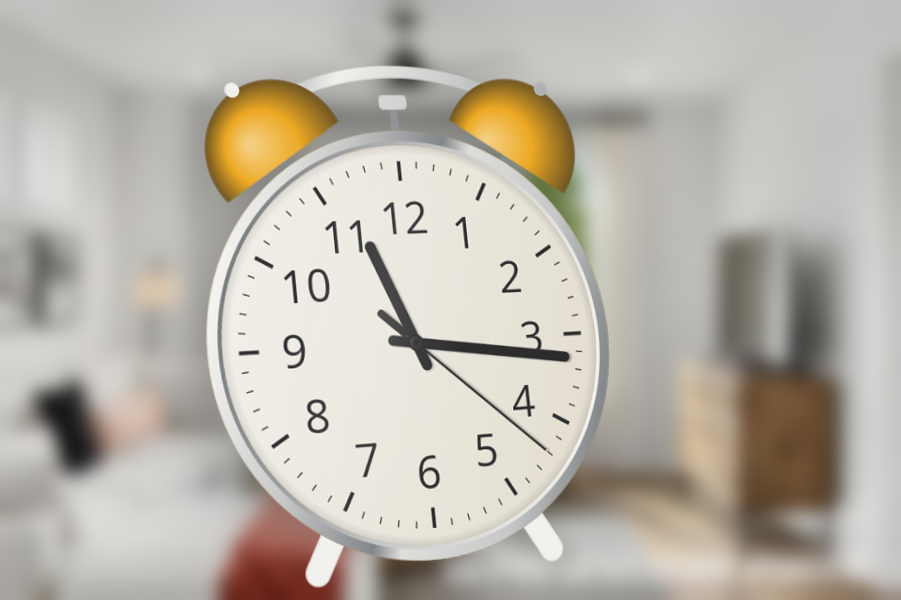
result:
11.16.22
